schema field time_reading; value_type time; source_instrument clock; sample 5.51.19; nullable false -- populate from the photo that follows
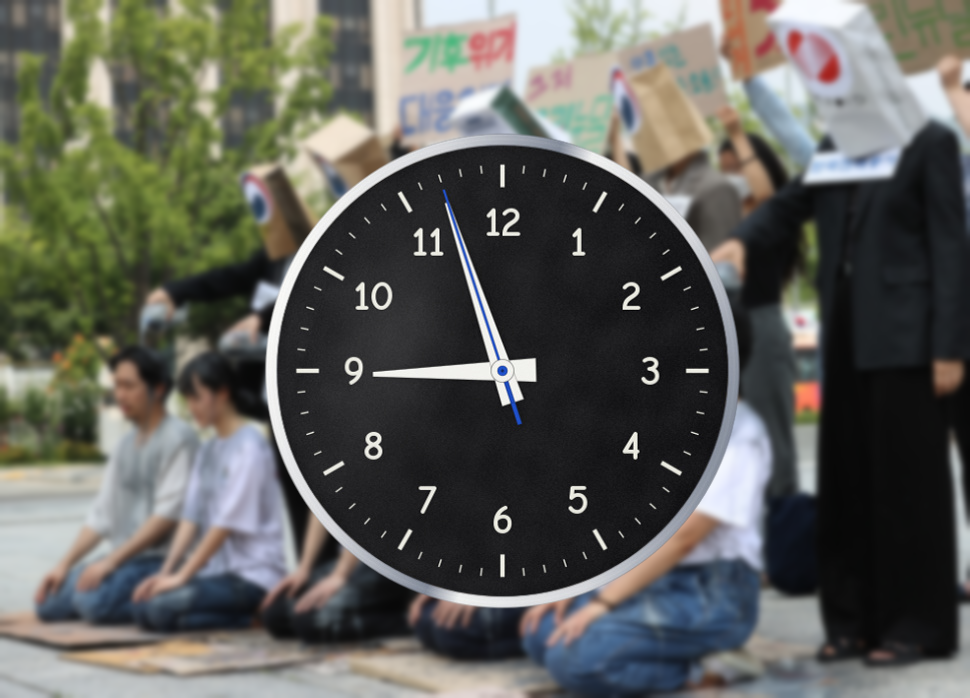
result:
8.56.57
